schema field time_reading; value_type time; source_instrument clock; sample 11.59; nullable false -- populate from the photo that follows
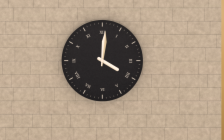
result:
4.01
